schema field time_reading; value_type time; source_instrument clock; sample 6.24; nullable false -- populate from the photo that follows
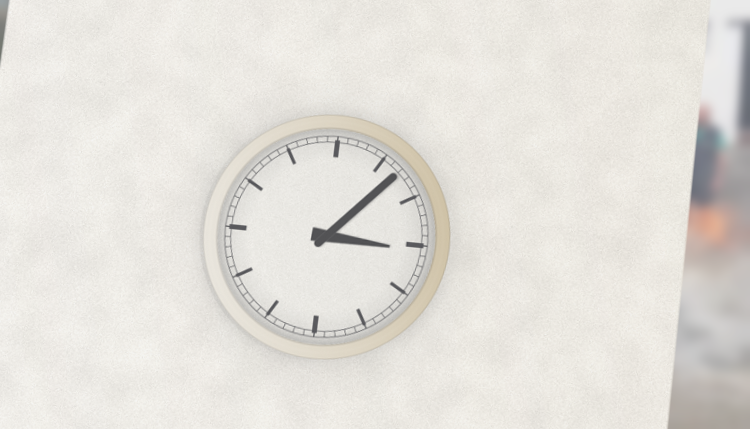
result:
3.07
